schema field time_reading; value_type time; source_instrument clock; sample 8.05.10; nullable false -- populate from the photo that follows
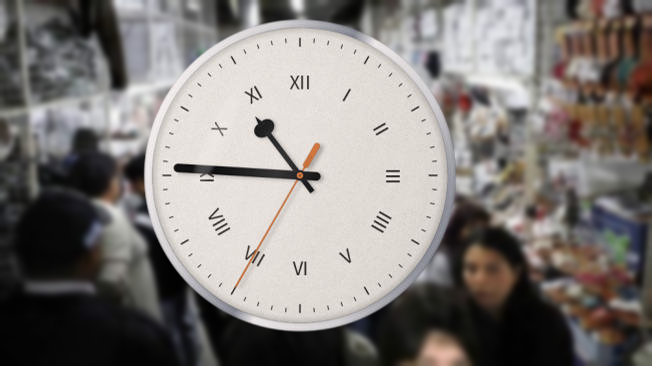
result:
10.45.35
